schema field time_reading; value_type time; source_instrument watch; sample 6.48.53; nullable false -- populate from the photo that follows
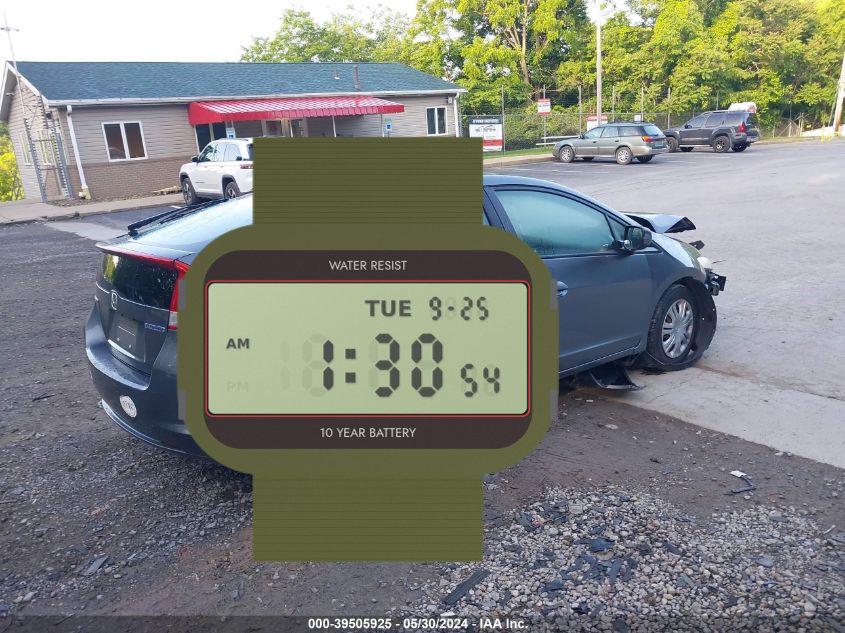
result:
1.30.54
